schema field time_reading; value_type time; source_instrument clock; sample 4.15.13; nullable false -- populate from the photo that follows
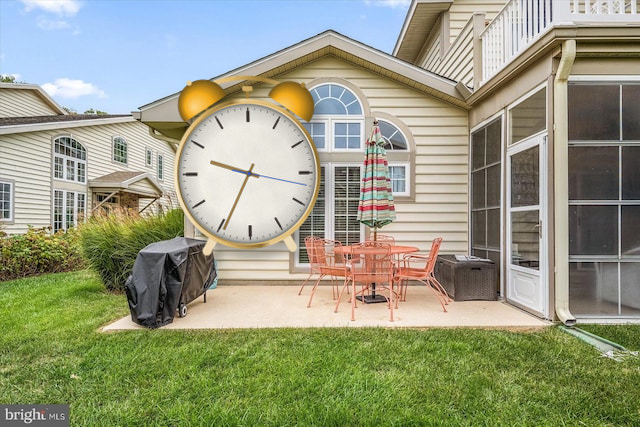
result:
9.34.17
